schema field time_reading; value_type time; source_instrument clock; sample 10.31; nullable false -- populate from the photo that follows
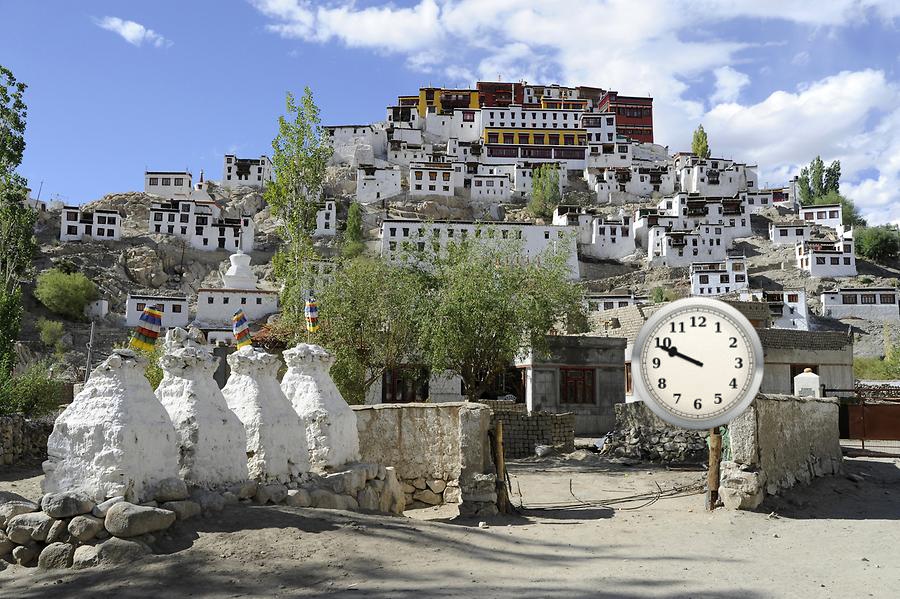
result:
9.49
